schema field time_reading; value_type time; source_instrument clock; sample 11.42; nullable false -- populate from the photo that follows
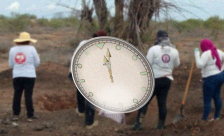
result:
12.02
